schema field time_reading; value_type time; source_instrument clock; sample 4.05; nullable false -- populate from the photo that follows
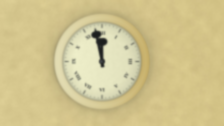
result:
11.58
